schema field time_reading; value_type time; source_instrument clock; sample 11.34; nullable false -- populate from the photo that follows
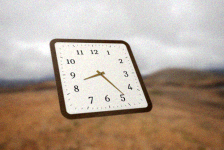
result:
8.24
